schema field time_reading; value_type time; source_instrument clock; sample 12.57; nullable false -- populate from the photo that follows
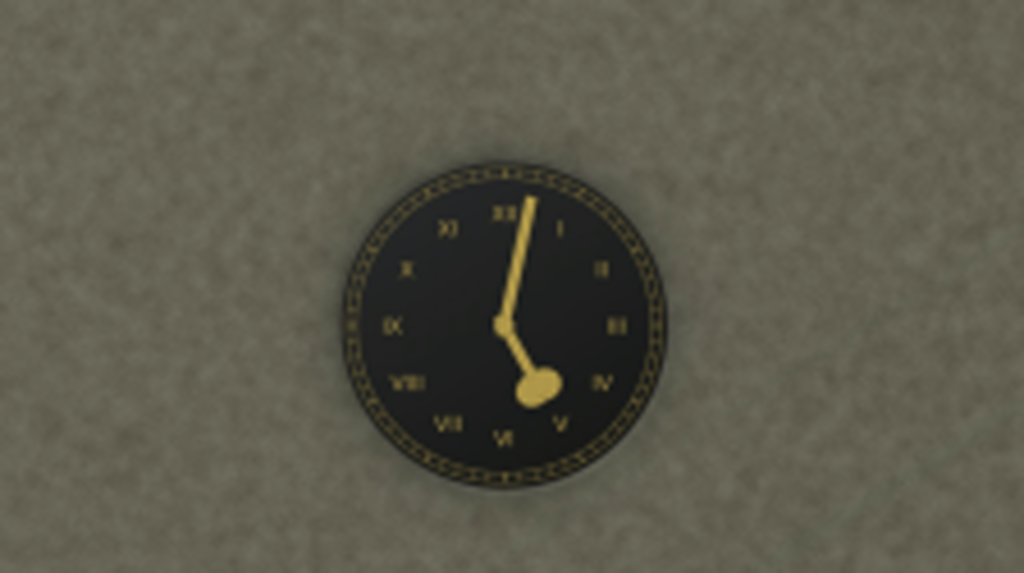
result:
5.02
